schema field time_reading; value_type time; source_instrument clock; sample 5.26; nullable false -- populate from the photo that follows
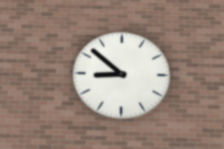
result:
8.52
